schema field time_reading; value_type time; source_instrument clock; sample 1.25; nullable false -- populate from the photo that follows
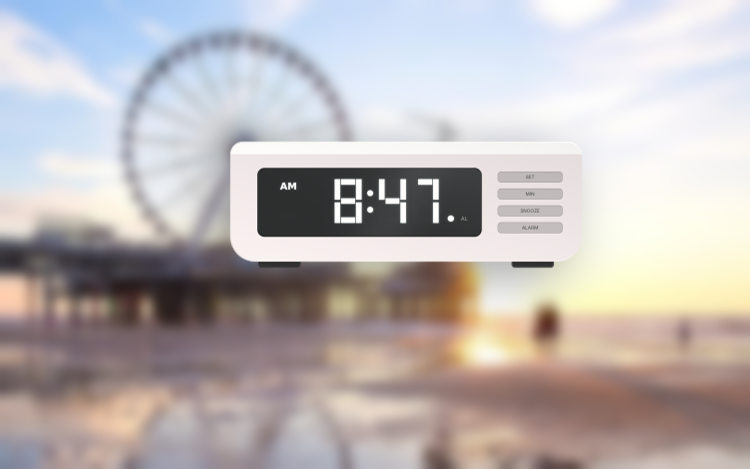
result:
8.47
